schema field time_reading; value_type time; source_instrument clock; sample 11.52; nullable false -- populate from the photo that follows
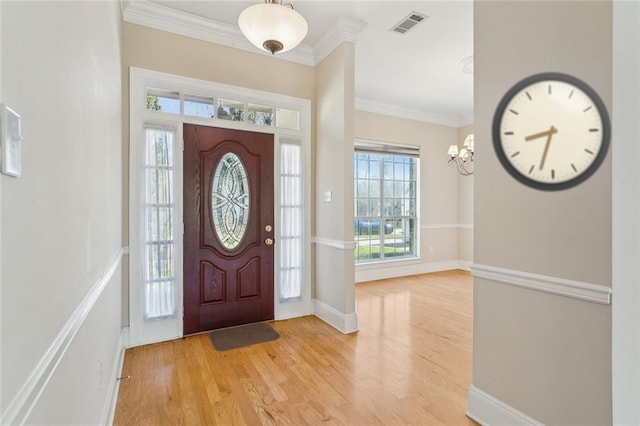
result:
8.33
